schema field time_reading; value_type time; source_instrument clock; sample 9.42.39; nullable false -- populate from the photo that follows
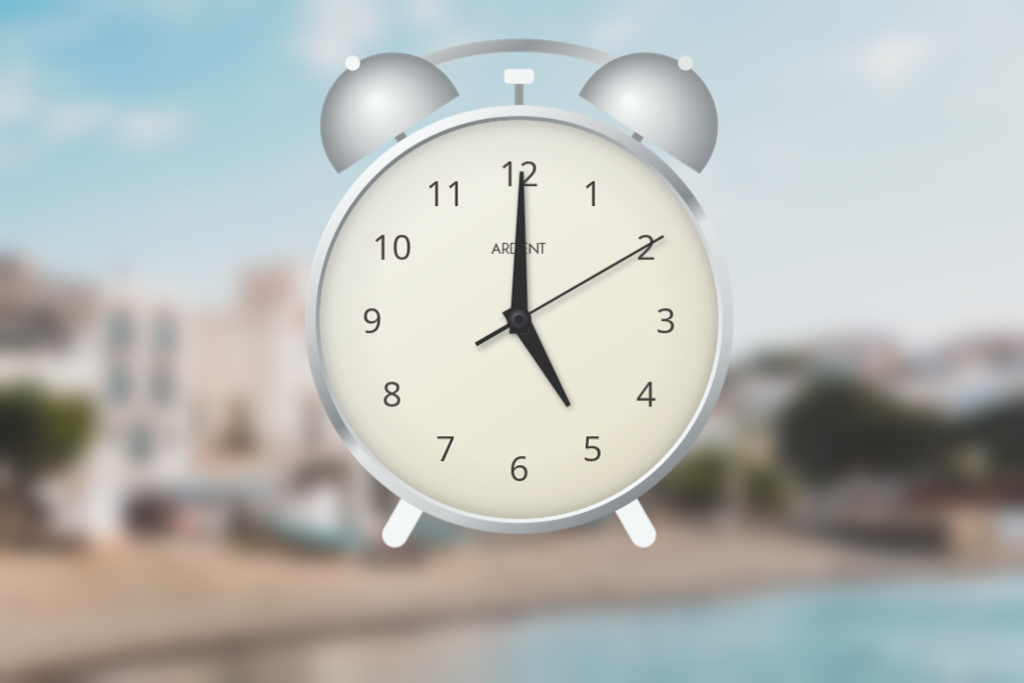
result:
5.00.10
